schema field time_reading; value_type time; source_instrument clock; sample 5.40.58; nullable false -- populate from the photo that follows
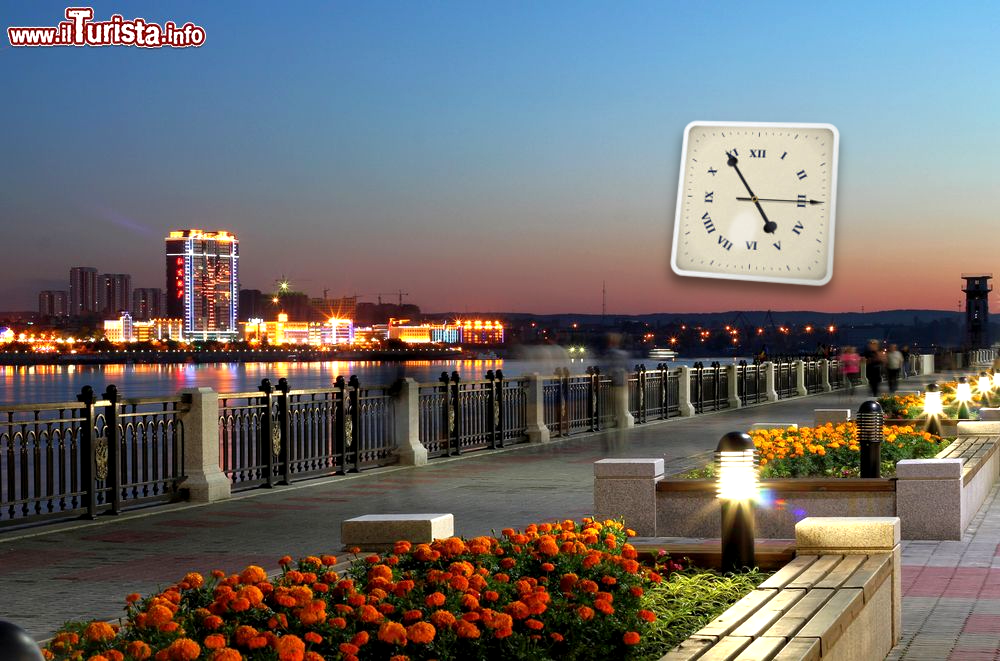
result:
4.54.15
